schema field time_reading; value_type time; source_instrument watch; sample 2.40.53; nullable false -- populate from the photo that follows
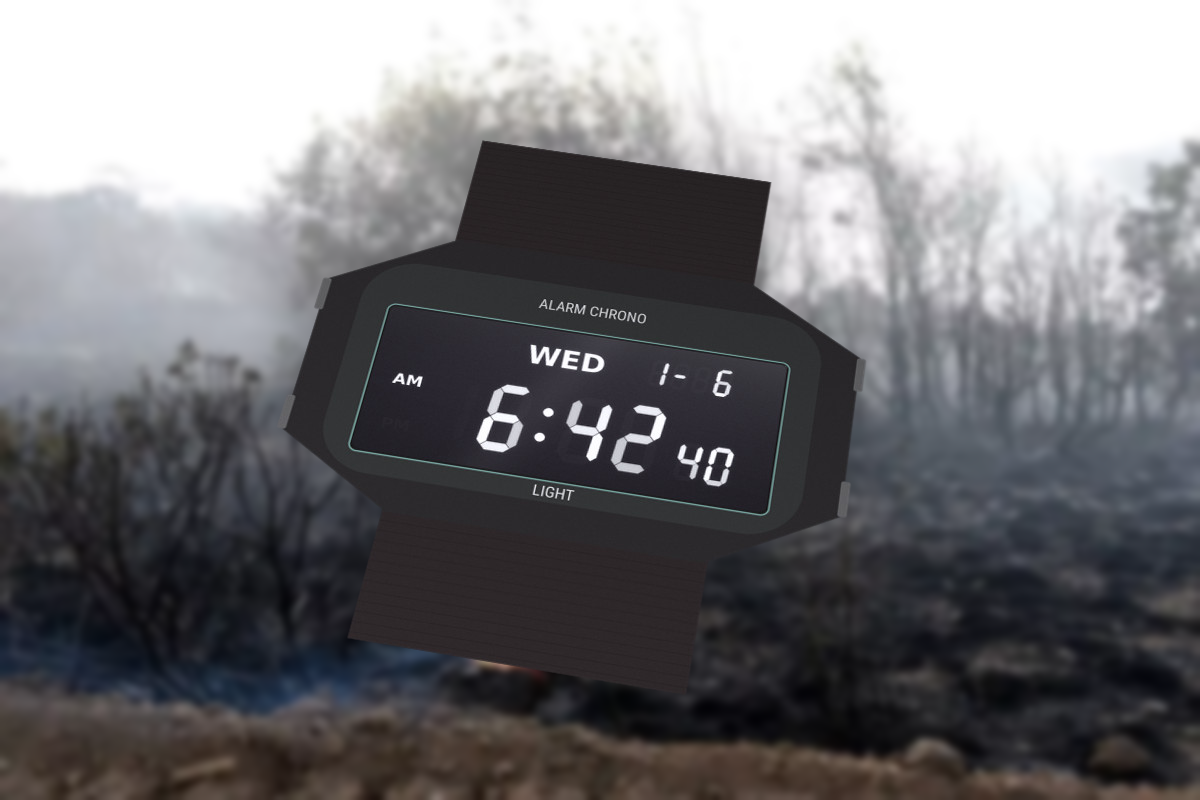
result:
6.42.40
